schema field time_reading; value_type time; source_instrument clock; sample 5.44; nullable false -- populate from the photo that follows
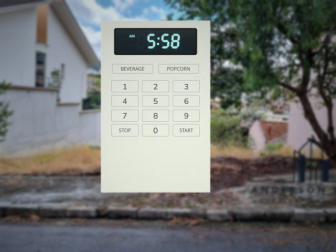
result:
5.58
